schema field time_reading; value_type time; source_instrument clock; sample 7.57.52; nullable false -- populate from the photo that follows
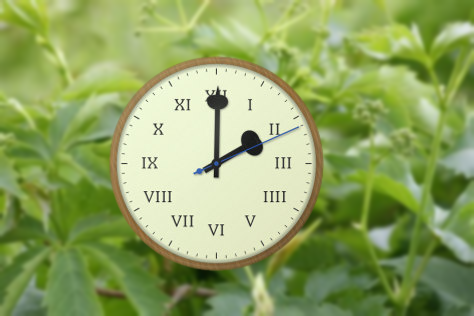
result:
2.00.11
